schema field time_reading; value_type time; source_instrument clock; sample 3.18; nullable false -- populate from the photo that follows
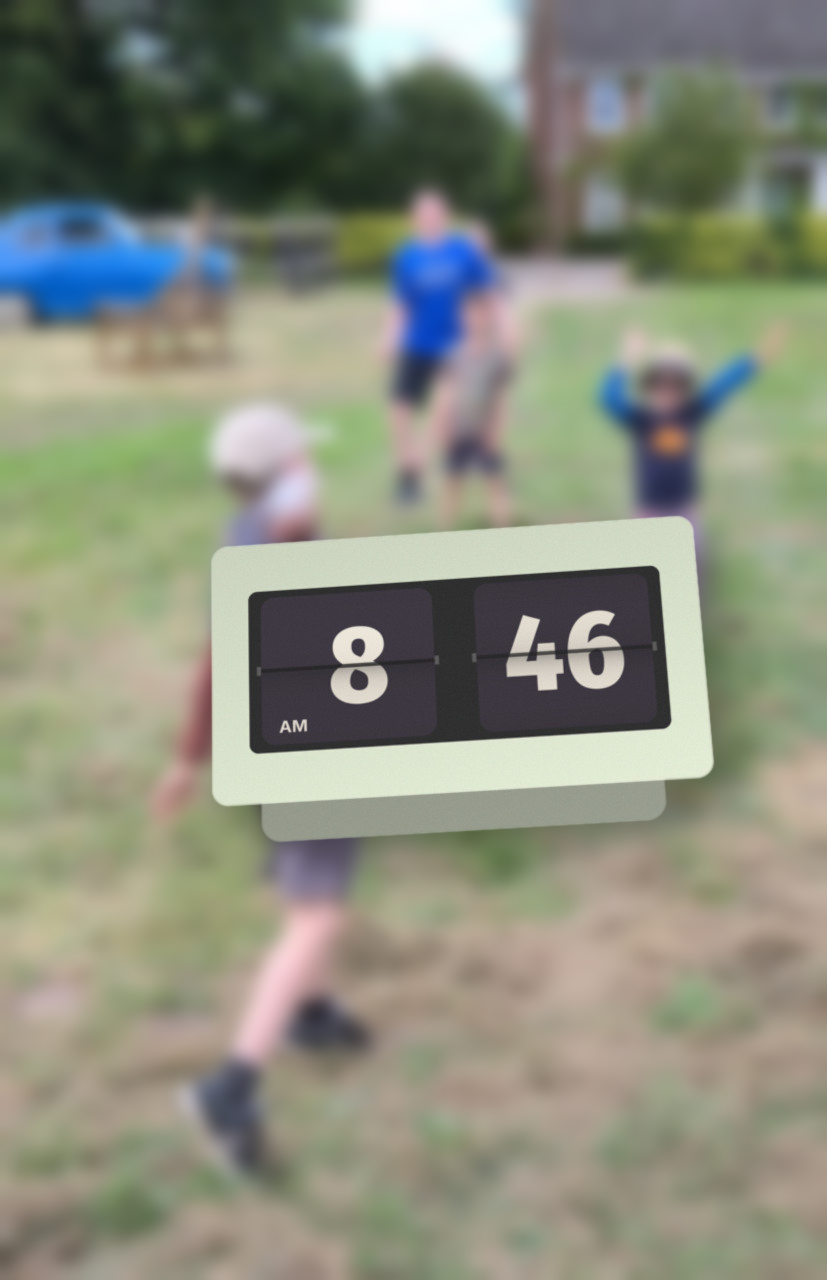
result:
8.46
